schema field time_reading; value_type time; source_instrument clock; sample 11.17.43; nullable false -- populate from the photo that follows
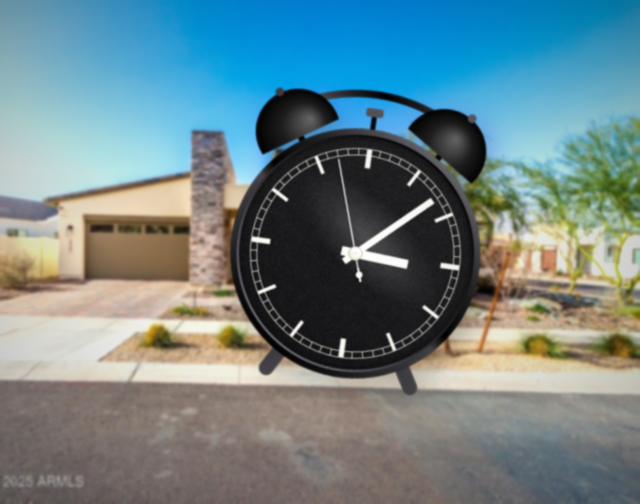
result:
3.07.57
